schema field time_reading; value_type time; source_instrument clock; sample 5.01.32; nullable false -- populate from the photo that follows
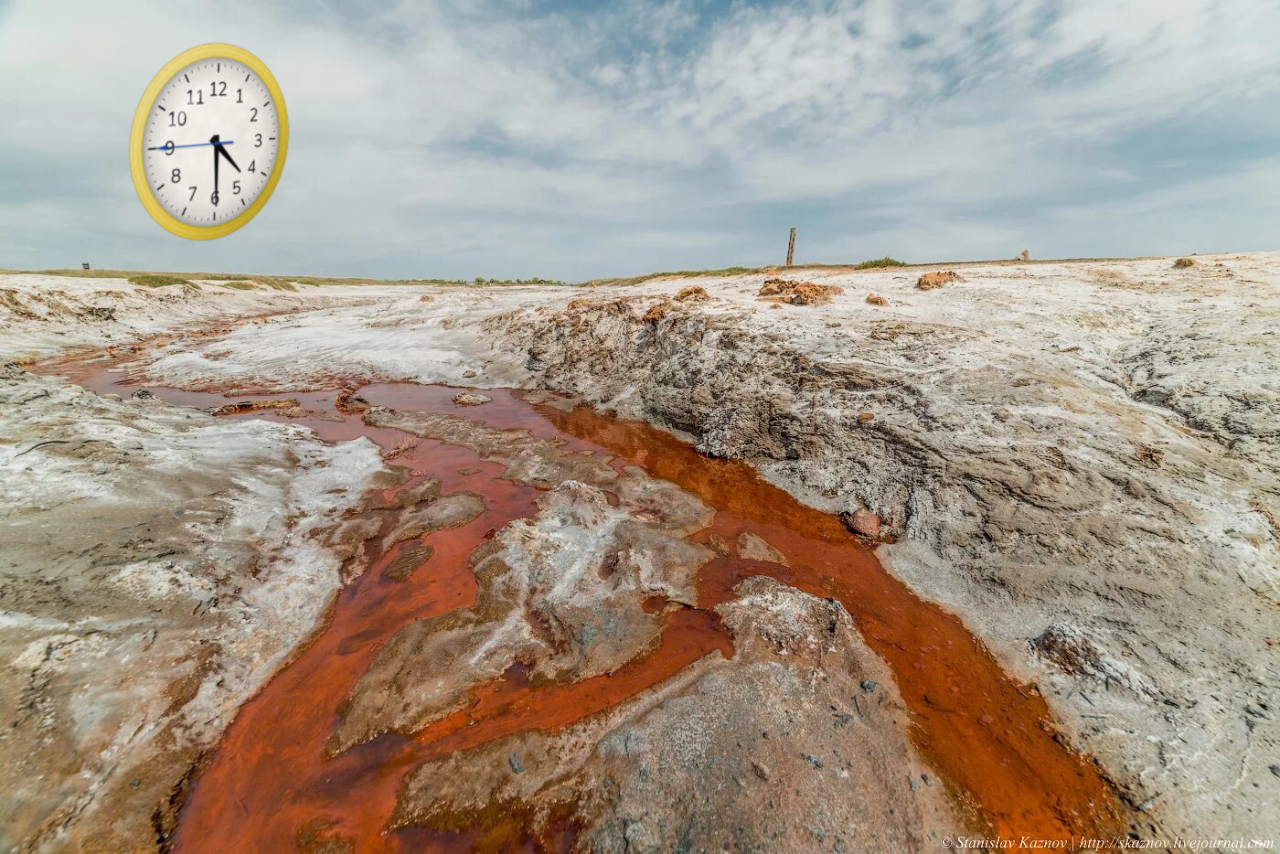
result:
4.29.45
